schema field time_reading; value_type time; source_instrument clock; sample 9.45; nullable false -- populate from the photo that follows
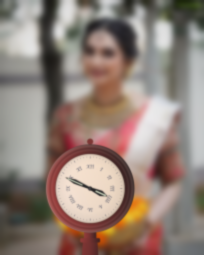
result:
3.49
